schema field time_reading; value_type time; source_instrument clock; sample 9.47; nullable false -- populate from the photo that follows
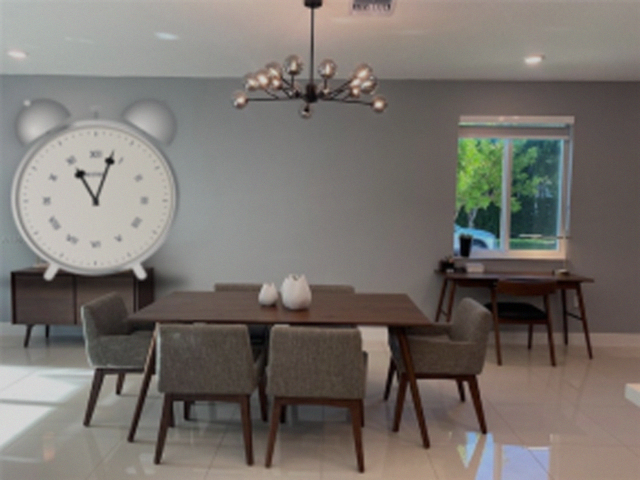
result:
11.03
